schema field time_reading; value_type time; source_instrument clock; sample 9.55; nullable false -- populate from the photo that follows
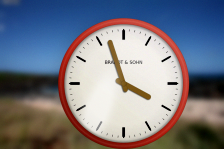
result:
3.57
